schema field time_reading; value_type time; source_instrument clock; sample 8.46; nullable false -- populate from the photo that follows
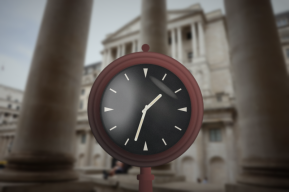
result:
1.33
